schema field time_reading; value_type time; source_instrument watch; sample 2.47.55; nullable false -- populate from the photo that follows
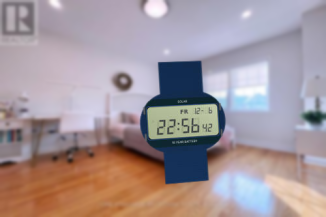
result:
22.56.42
